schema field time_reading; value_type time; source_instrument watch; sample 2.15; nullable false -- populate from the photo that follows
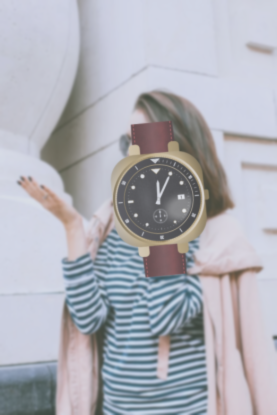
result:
12.05
